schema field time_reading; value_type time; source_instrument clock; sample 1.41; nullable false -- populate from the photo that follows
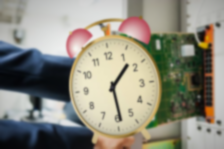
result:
1.29
